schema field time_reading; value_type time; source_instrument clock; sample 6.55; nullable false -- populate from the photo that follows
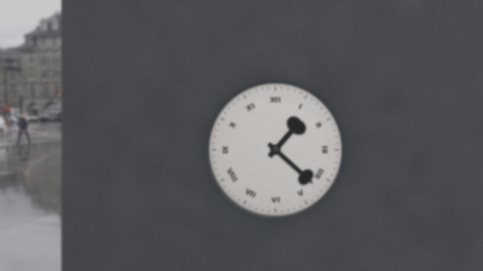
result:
1.22
